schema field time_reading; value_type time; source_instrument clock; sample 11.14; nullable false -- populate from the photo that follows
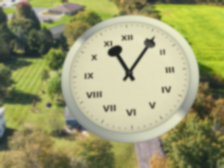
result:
11.06
